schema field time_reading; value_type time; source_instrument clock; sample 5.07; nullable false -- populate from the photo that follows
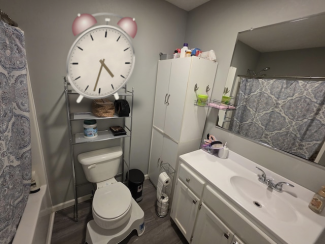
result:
4.32
